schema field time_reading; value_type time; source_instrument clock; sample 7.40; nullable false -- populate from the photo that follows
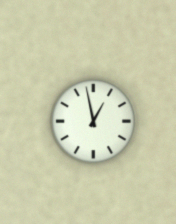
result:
12.58
